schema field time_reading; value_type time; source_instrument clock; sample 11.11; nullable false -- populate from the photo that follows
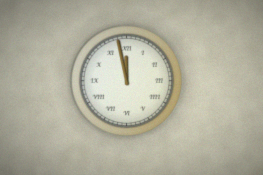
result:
11.58
